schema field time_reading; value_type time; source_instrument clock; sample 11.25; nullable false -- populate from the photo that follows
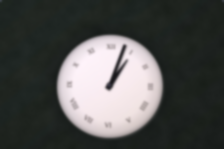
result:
1.03
